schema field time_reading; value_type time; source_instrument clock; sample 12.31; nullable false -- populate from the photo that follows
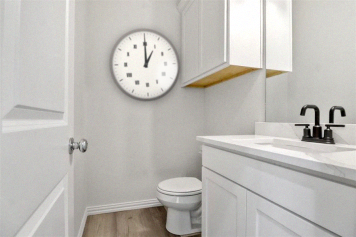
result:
1.00
